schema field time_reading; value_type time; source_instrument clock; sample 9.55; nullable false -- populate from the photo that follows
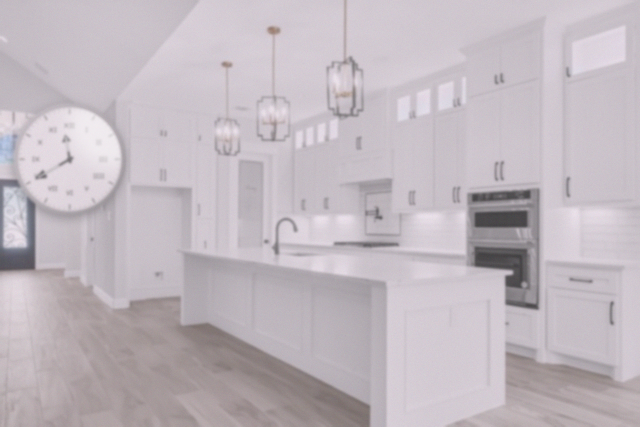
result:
11.40
